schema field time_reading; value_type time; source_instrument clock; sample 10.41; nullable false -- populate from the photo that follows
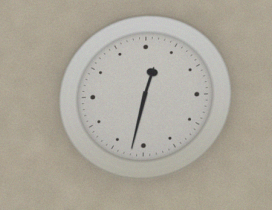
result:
12.32
